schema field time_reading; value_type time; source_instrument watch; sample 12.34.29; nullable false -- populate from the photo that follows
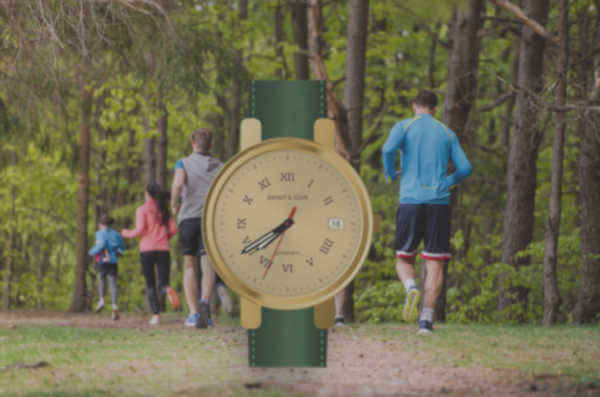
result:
7.39.34
